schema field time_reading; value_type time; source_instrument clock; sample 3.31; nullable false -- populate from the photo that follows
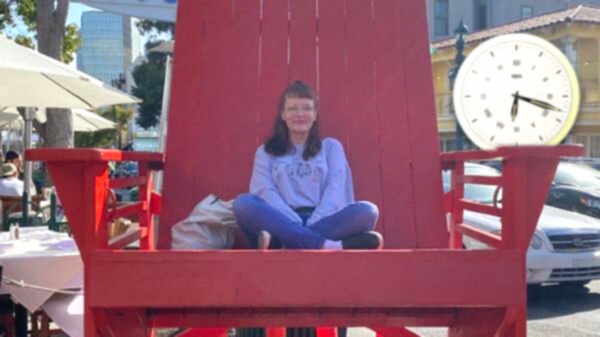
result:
6.18
